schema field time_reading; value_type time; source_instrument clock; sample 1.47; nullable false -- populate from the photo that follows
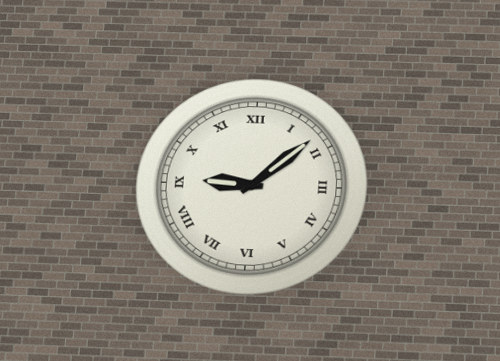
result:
9.08
